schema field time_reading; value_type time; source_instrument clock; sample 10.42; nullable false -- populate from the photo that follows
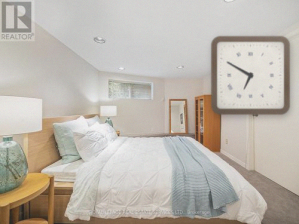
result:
6.50
